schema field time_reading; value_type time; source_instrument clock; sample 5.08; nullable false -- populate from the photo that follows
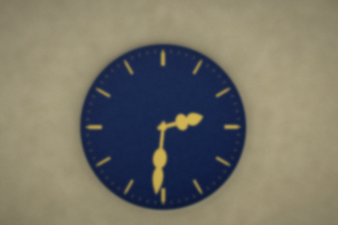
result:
2.31
